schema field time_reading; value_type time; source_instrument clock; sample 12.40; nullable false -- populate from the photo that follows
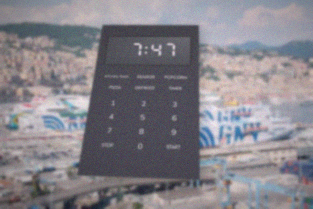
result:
7.47
